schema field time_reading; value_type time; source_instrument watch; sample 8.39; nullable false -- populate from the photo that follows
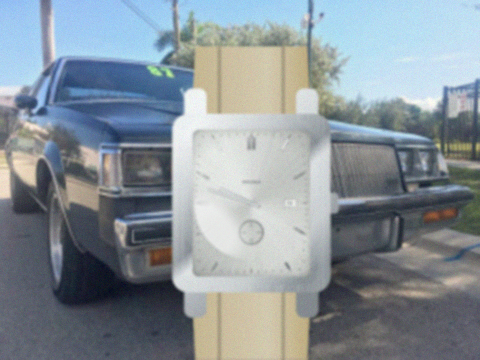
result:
9.48
